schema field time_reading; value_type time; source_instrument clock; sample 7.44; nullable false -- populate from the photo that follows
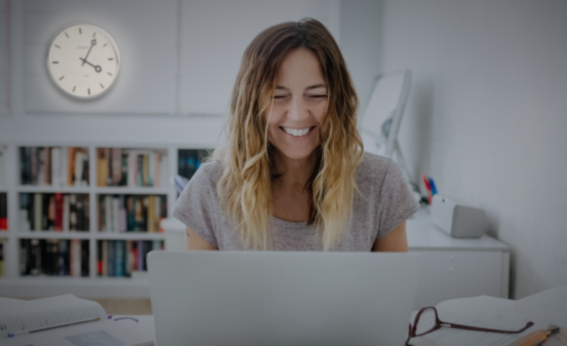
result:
4.06
